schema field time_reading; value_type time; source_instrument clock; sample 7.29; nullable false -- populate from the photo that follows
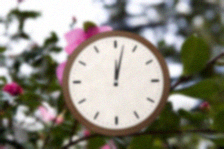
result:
12.02
